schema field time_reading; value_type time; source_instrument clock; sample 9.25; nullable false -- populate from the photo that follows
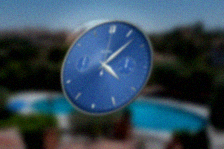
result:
4.07
